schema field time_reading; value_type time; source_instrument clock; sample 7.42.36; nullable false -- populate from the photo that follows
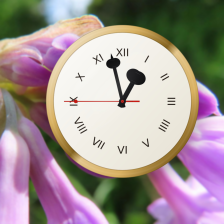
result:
12.57.45
